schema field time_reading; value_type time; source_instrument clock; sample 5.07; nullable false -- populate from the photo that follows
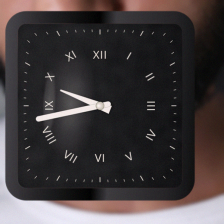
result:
9.43
